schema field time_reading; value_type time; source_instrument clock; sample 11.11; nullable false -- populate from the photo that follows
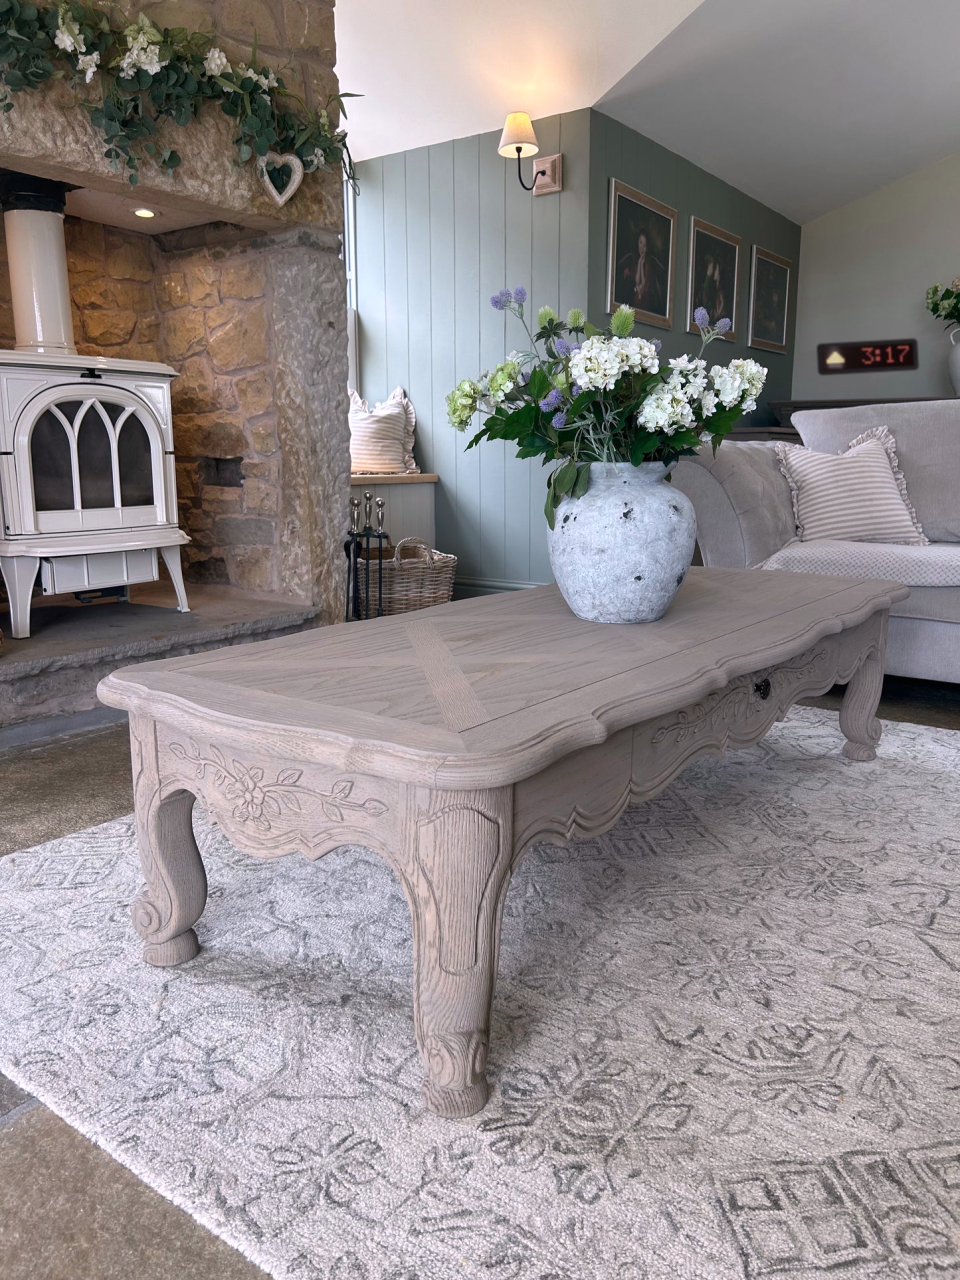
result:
3.17
